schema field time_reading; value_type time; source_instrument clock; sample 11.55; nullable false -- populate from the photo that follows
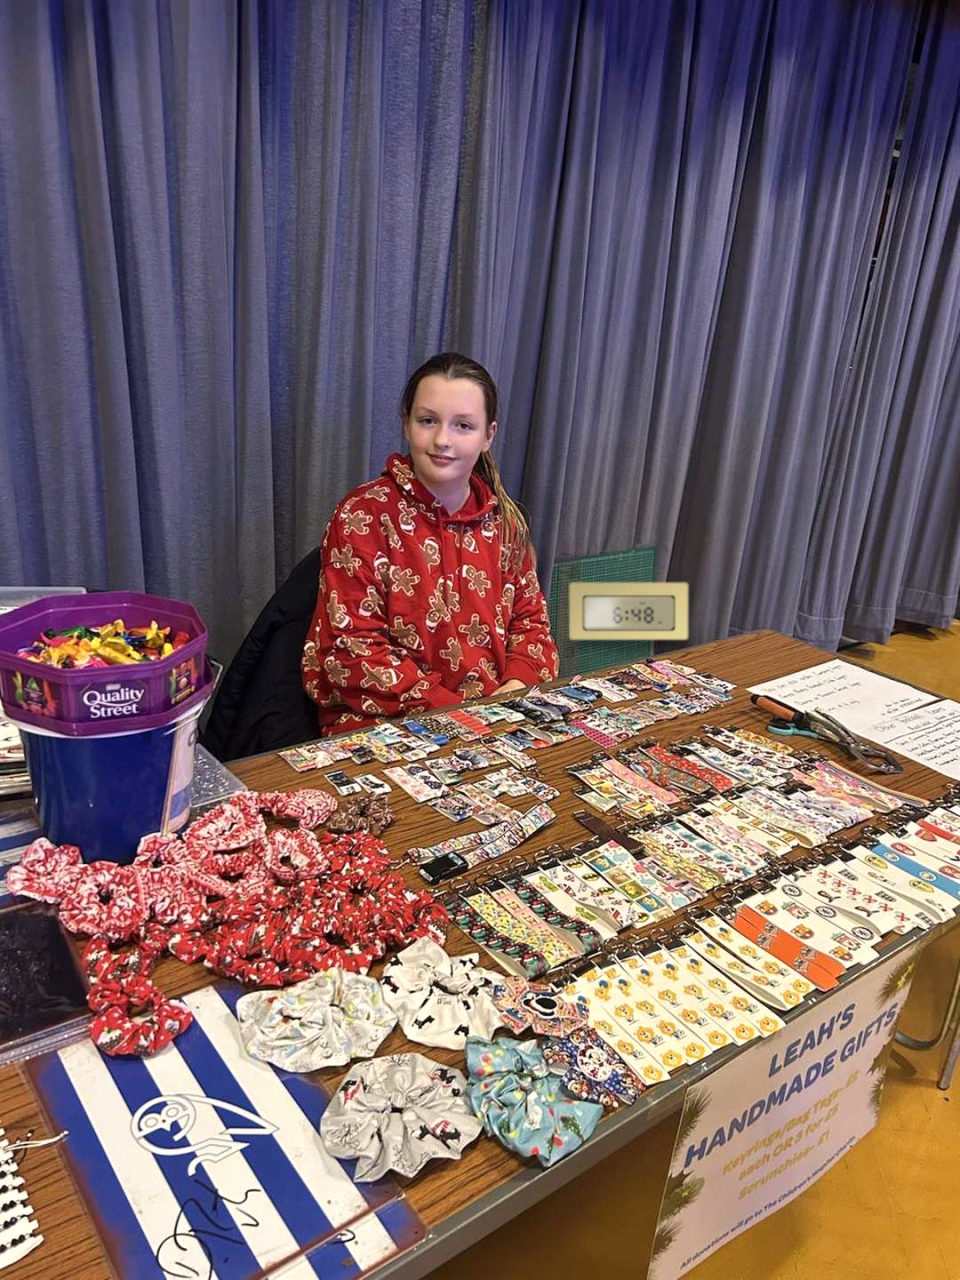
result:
6.48
